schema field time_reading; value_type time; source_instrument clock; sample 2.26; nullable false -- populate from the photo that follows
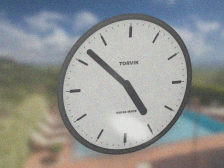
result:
4.52
